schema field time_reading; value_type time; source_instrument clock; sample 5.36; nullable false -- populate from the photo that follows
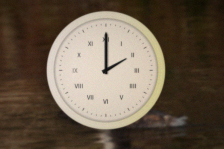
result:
2.00
